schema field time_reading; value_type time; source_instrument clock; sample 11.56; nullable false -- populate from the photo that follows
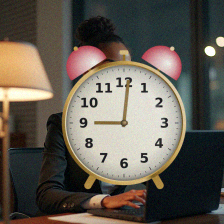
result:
9.01
